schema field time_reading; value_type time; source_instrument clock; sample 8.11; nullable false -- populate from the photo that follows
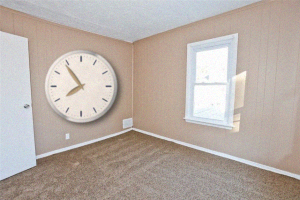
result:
7.54
